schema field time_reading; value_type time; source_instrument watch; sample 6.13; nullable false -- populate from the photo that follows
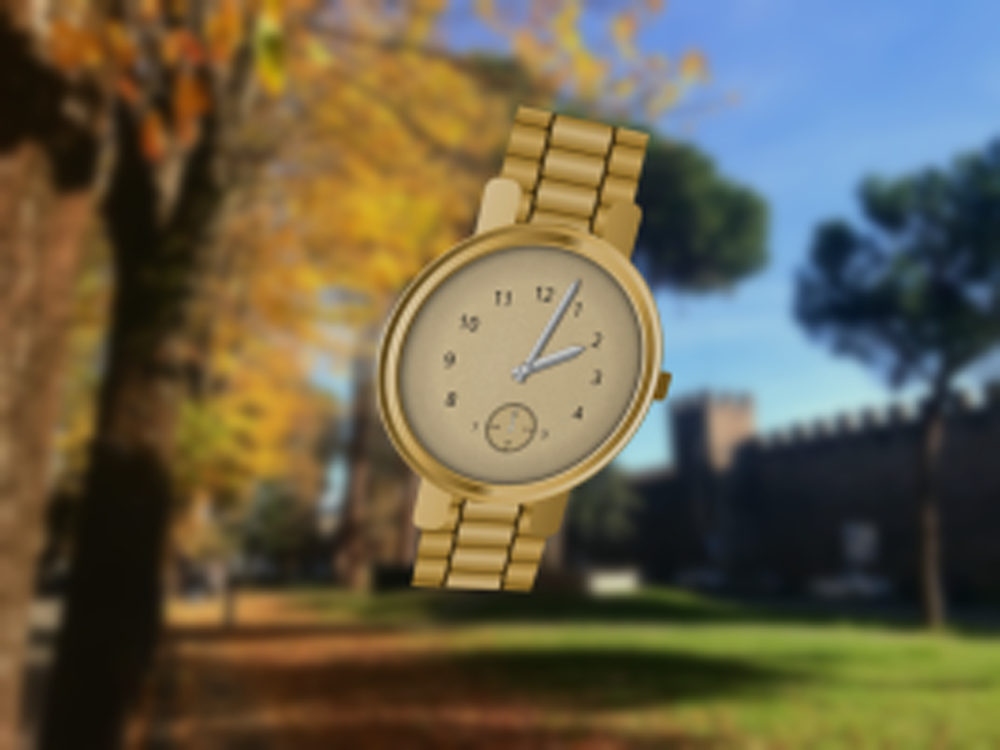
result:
2.03
